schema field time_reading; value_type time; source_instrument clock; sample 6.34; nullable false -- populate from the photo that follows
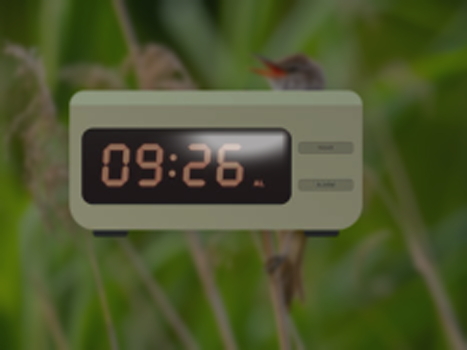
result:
9.26
